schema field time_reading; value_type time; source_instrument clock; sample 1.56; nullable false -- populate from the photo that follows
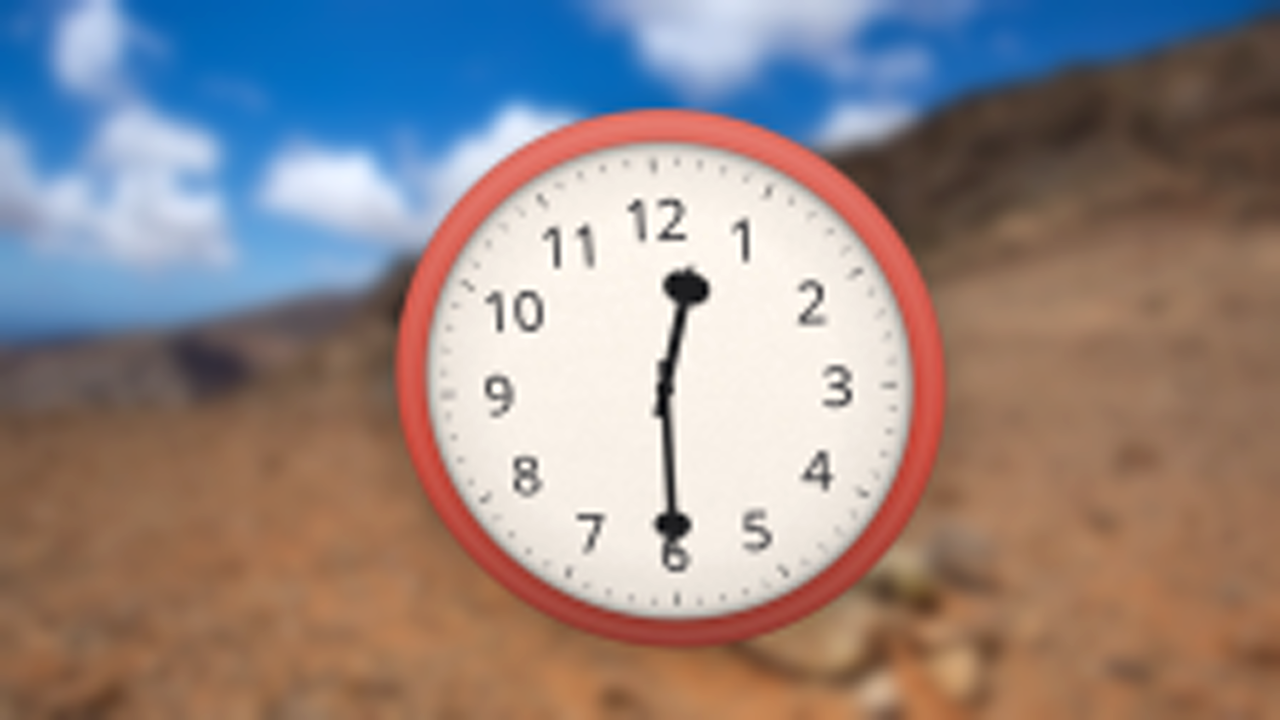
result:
12.30
